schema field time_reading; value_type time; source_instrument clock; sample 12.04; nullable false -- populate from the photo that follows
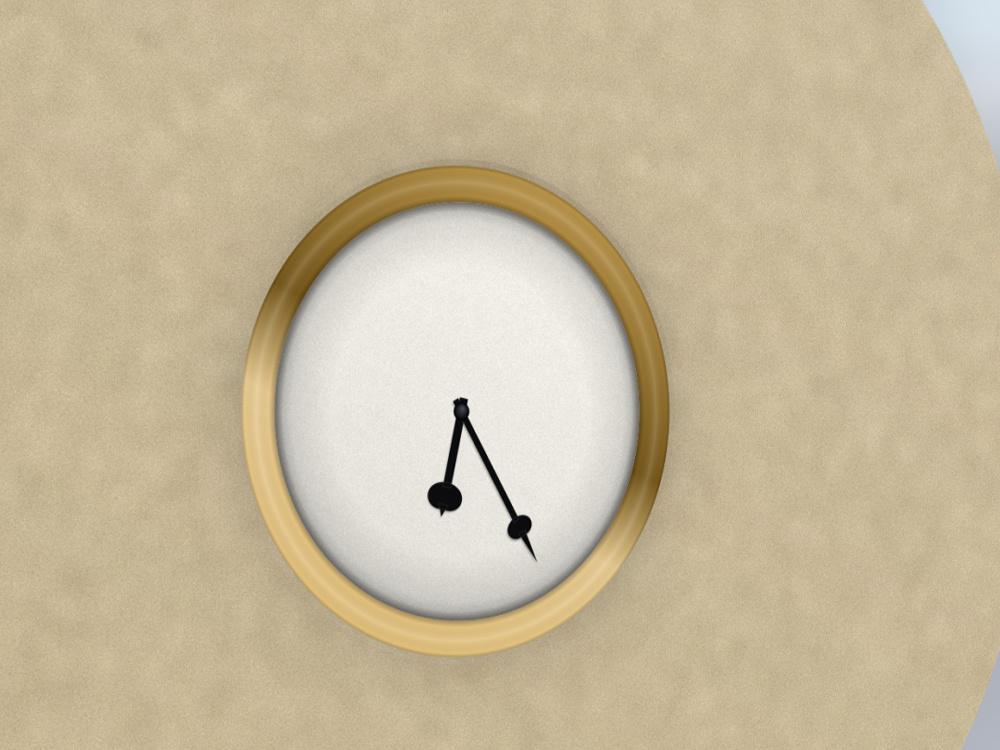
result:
6.25
